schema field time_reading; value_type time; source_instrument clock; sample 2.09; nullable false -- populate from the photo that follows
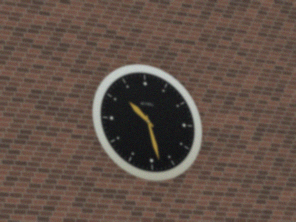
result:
10.28
